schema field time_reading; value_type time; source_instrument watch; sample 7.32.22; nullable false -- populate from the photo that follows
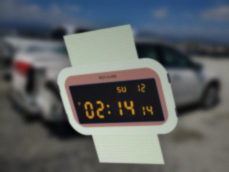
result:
2.14.14
